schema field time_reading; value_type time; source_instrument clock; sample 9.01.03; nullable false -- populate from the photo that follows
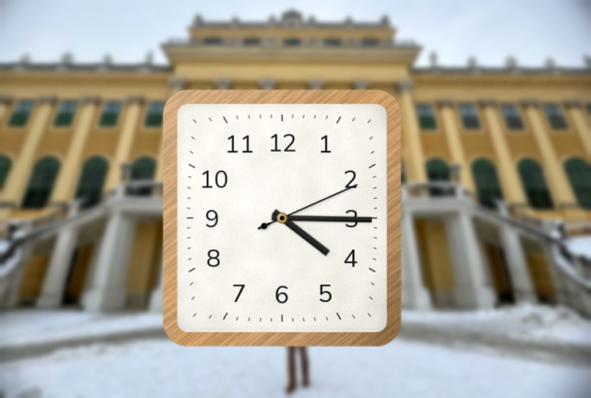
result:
4.15.11
